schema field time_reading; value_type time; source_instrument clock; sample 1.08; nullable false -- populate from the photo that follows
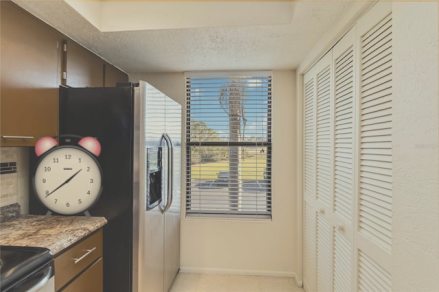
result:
1.39
